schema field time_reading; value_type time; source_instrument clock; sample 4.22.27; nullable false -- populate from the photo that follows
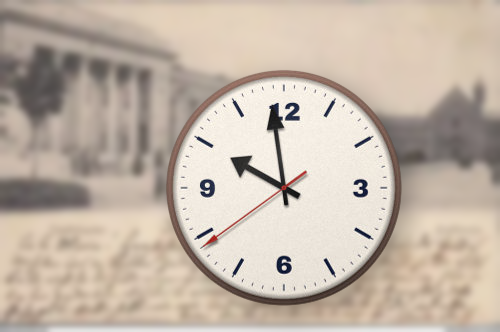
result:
9.58.39
